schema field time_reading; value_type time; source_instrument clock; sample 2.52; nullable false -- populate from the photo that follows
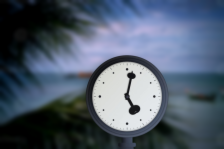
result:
5.02
